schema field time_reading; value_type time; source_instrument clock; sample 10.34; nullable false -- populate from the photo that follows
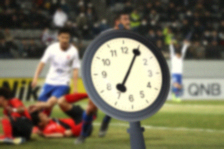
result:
7.05
